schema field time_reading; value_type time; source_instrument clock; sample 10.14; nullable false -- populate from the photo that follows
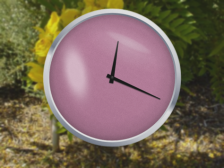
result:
12.19
